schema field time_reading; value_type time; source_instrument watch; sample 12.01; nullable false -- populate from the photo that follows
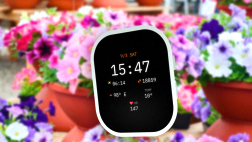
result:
15.47
